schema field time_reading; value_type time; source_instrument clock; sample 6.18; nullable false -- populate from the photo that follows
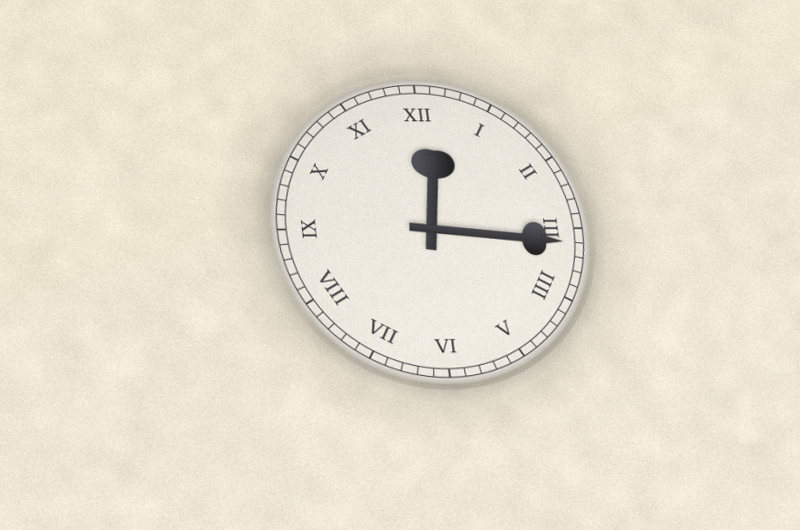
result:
12.16
